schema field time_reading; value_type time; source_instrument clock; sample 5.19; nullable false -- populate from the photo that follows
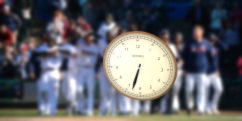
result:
6.33
